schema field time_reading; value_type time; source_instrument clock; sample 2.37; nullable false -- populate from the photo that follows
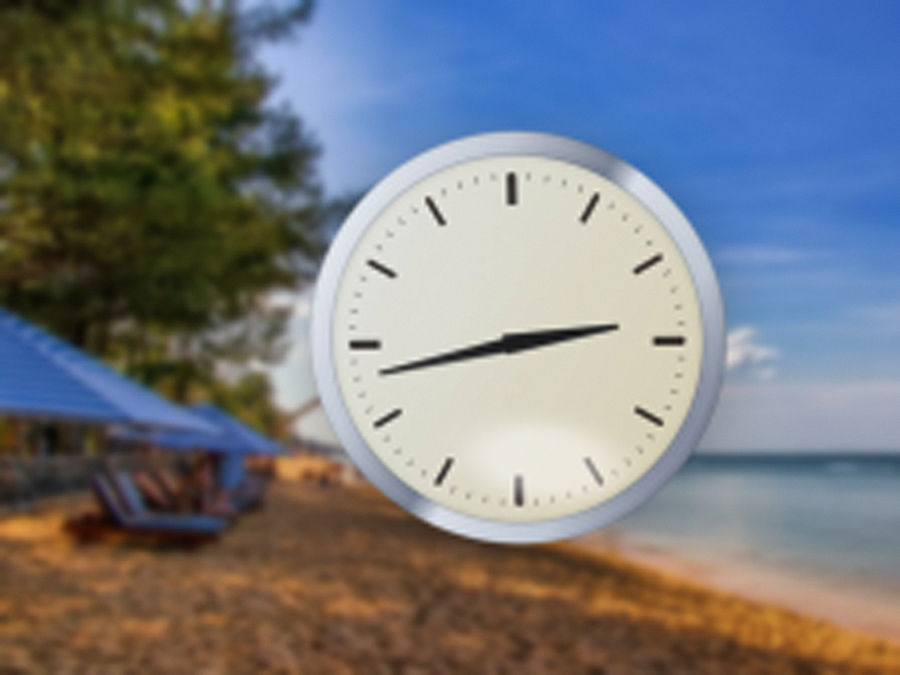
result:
2.43
